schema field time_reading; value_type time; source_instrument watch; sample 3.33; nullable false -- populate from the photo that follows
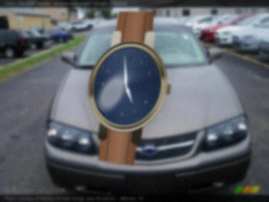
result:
4.58
